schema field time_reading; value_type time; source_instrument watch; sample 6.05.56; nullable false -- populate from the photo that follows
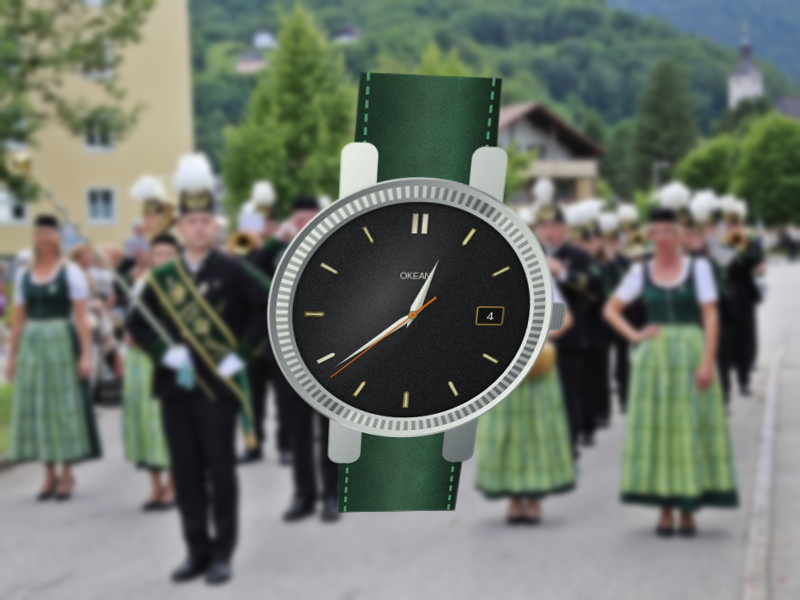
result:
12.38.38
